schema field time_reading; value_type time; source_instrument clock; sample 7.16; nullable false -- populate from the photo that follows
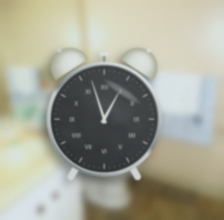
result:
12.57
